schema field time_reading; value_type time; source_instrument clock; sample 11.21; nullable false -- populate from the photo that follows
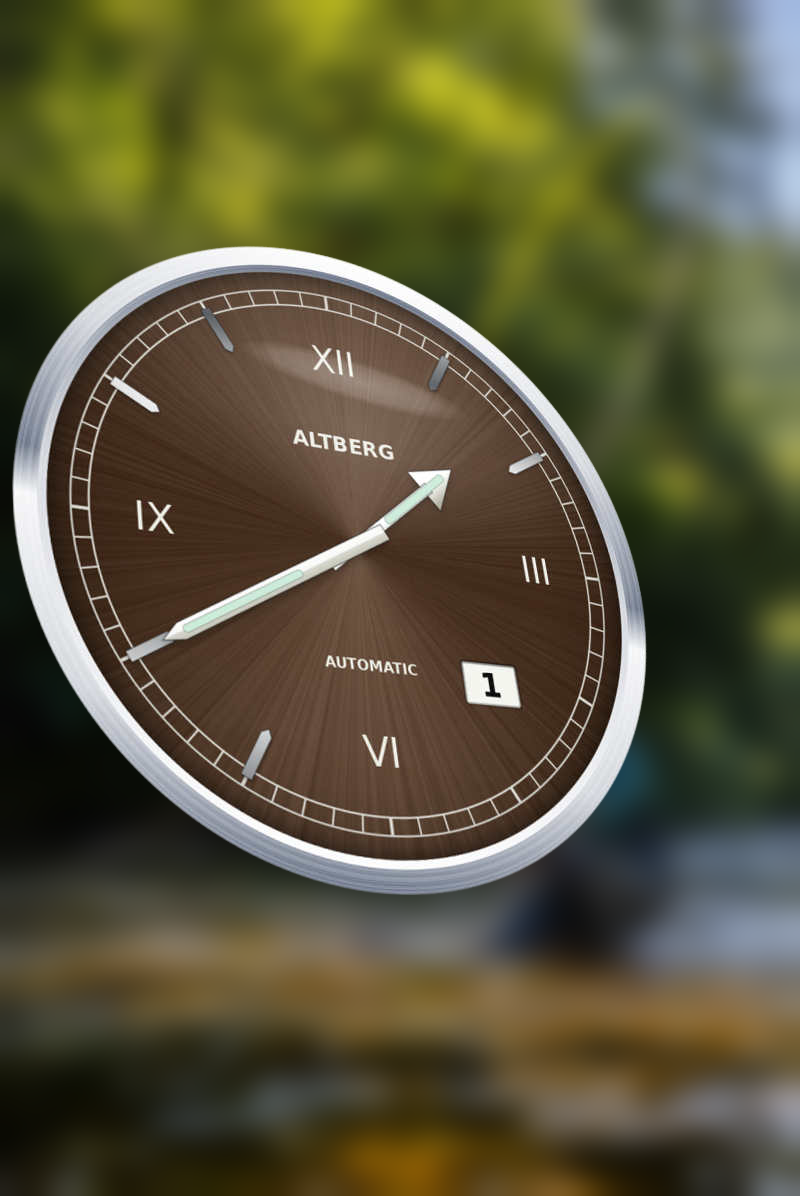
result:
1.40
